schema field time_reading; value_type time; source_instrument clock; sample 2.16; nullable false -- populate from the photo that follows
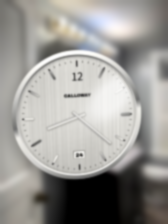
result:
8.22
